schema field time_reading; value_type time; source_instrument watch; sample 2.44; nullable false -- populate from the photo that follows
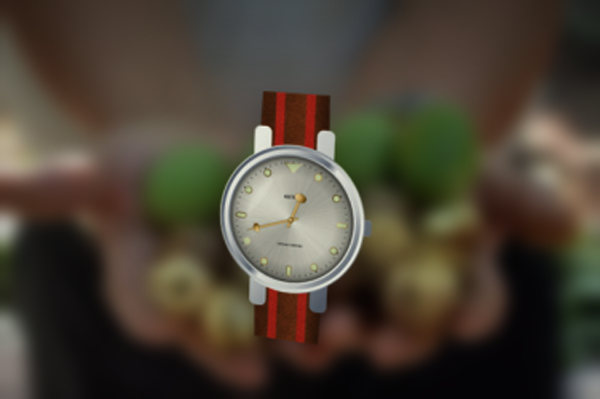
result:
12.42
